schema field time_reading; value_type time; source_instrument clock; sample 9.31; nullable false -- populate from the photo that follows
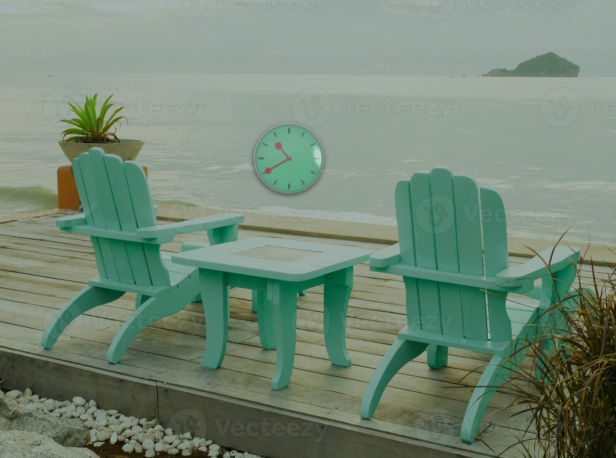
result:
10.40
